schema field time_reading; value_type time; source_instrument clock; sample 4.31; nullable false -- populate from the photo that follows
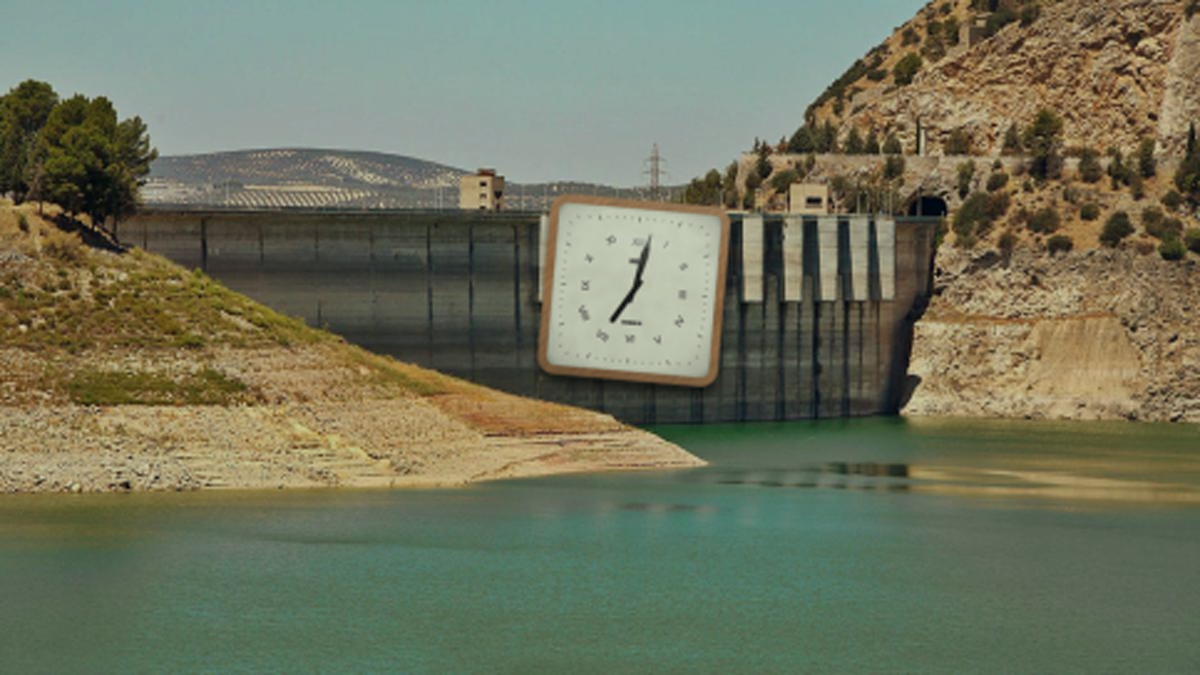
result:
7.02
